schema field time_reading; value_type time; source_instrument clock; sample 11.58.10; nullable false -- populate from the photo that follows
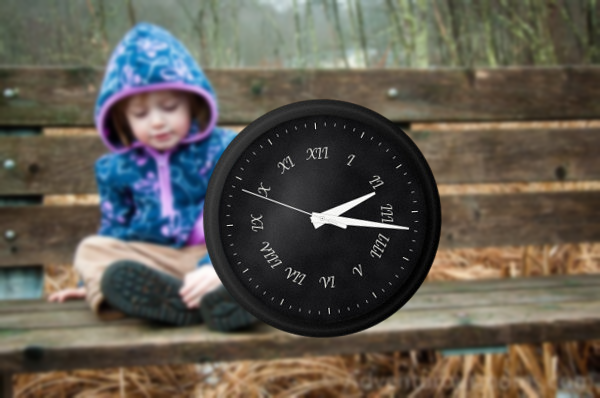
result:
2.16.49
